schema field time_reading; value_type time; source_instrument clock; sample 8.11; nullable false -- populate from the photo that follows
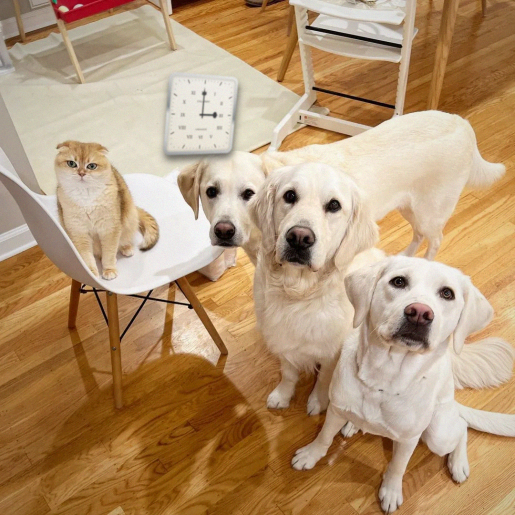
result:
3.00
